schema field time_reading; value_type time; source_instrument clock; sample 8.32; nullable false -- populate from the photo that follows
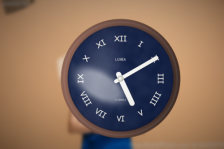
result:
5.10
